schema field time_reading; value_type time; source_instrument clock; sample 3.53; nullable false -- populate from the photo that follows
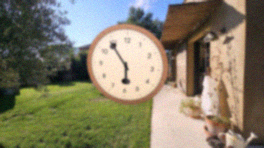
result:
5.54
